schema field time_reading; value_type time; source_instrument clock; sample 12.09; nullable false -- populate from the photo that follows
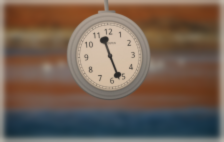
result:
11.27
